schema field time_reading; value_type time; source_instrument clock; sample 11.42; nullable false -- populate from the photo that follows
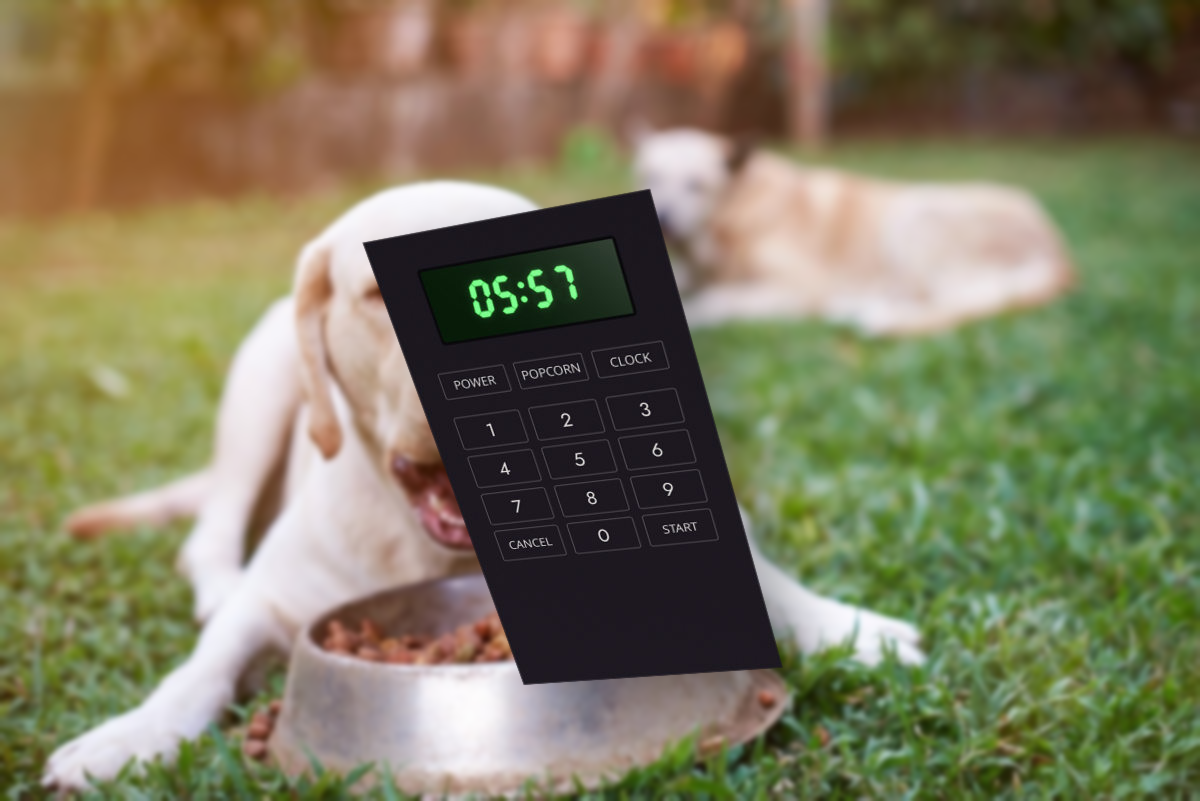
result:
5.57
